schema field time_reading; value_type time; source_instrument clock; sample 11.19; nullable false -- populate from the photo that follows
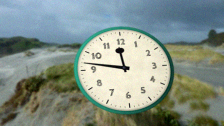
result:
11.47
